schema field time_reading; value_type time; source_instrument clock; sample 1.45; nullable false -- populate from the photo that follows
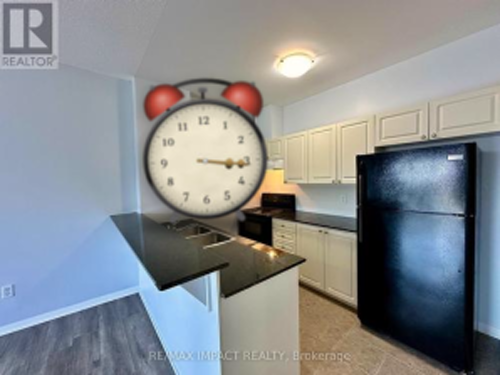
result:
3.16
